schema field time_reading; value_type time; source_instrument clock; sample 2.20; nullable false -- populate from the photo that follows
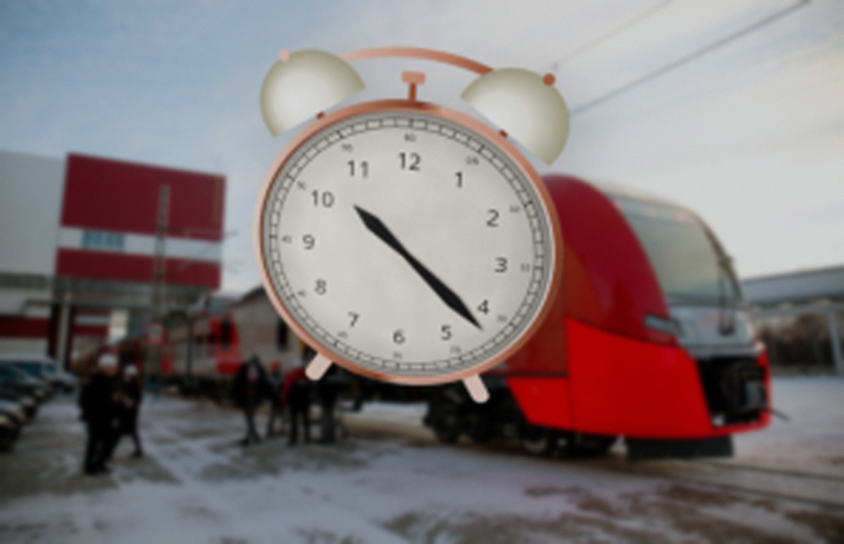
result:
10.22
